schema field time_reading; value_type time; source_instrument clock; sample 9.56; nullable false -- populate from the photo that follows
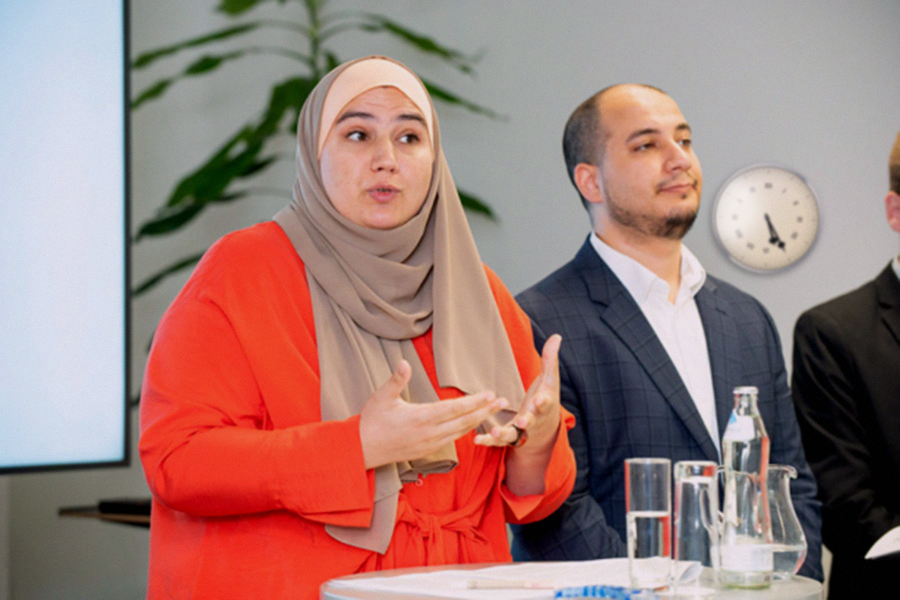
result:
5.25
